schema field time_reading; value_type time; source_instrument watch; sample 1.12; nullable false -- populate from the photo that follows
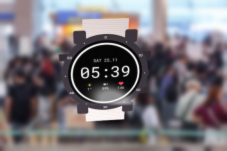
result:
5.39
